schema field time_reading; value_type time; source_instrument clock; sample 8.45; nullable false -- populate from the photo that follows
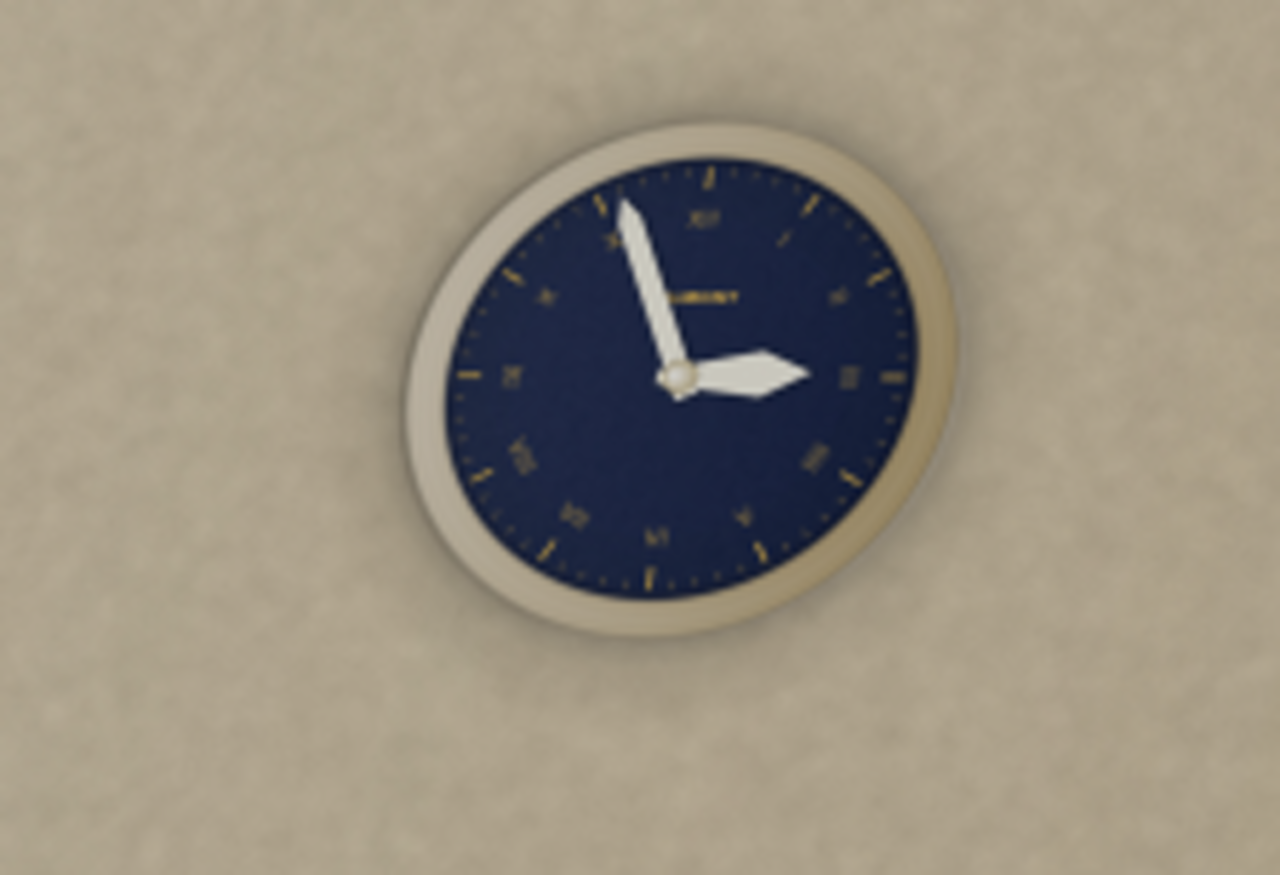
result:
2.56
